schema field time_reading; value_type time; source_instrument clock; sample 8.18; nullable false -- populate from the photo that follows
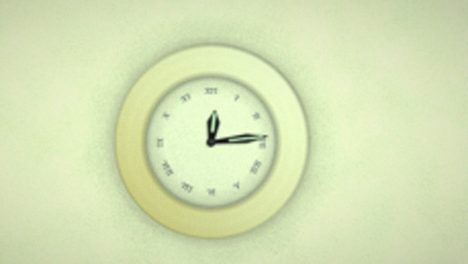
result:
12.14
